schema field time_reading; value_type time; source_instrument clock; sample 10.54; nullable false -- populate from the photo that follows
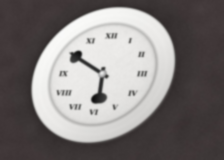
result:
5.50
